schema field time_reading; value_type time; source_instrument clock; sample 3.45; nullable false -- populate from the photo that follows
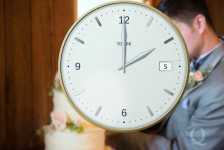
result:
2.00
